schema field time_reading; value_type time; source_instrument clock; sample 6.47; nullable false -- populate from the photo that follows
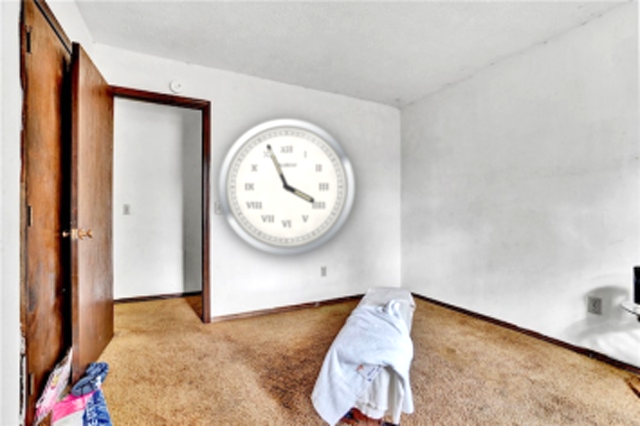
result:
3.56
